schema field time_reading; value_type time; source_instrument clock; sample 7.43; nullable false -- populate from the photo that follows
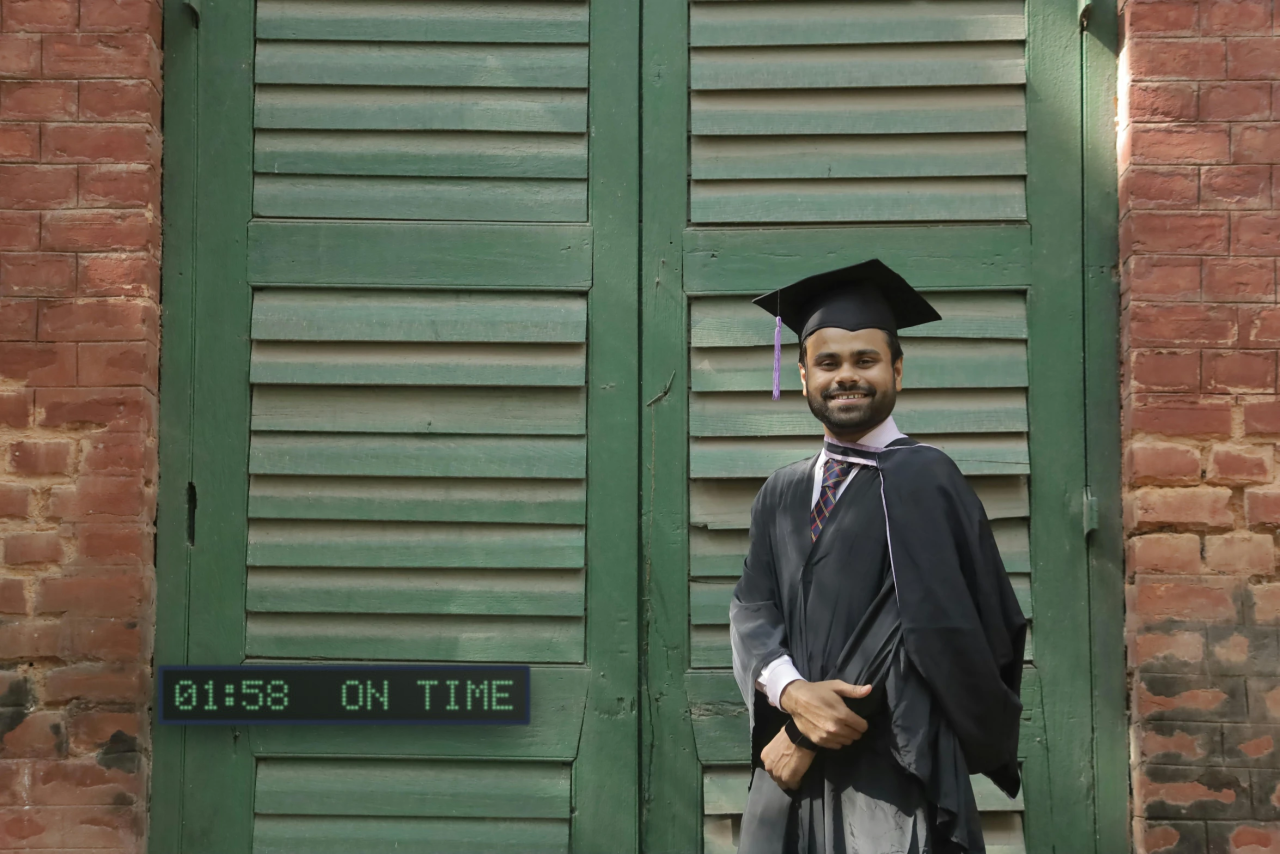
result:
1.58
